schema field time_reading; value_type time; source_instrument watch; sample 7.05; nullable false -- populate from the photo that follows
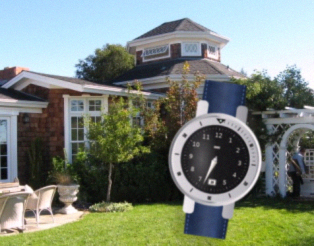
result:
6.33
